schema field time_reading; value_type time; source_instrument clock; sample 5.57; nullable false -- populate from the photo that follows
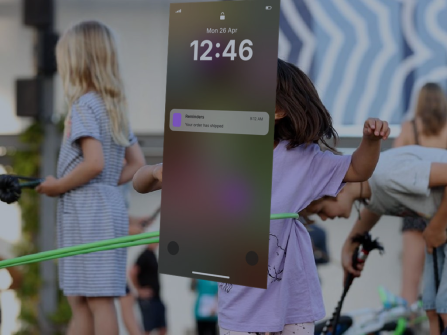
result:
12.46
